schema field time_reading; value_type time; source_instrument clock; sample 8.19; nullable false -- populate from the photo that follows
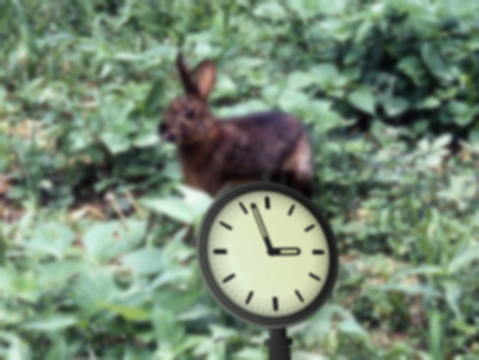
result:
2.57
